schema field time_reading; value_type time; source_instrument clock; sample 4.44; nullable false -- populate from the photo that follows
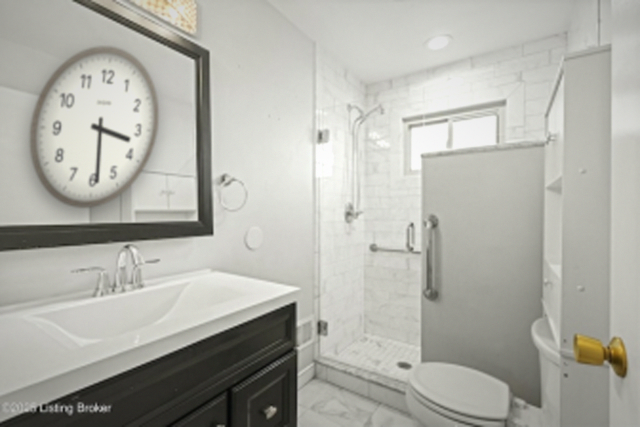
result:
3.29
